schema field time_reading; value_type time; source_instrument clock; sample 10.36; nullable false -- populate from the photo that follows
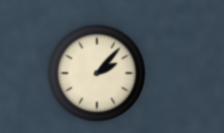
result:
2.07
